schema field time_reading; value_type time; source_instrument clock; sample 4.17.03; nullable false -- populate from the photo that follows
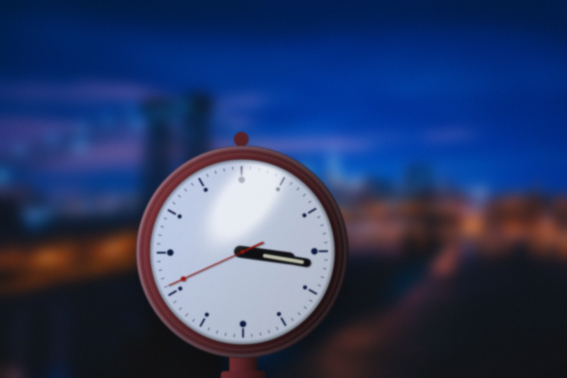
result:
3.16.41
